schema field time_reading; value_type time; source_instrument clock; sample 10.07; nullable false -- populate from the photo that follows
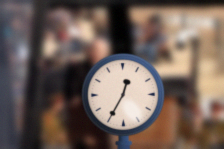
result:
12.35
